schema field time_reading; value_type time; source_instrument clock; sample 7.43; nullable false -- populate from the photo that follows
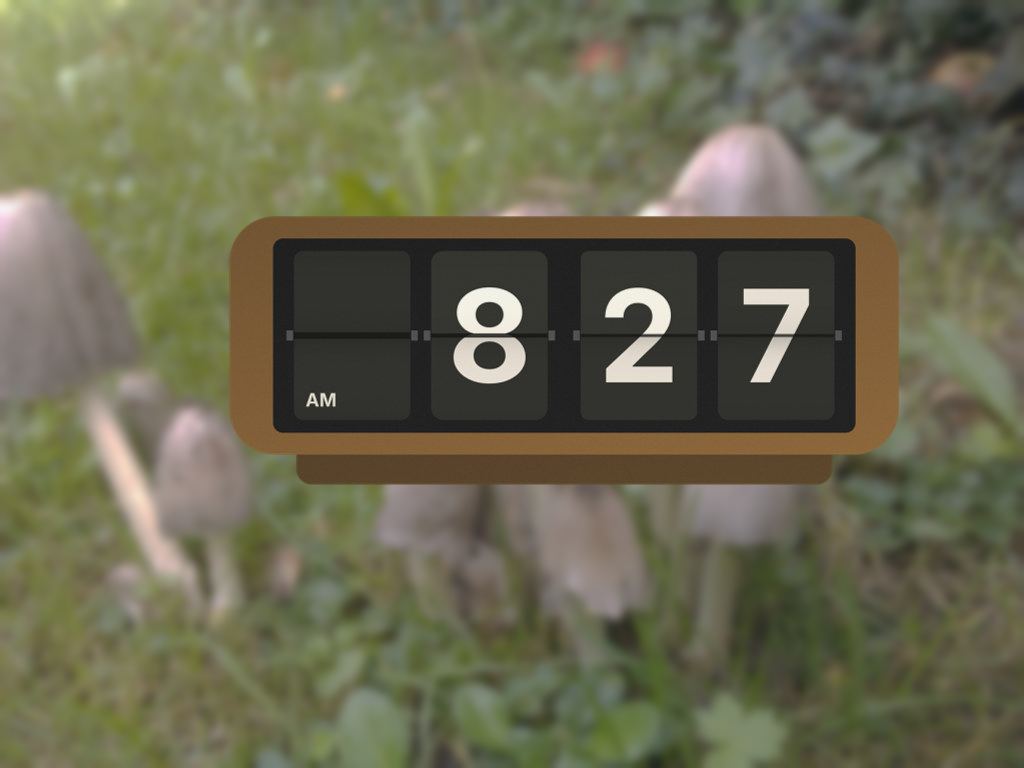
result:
8.27
